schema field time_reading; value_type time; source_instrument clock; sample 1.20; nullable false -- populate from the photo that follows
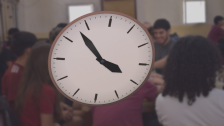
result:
3.53
